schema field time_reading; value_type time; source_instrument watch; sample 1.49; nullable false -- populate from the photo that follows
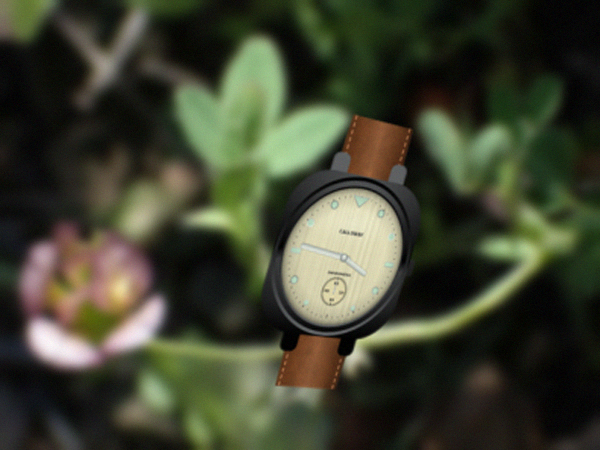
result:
3.46
